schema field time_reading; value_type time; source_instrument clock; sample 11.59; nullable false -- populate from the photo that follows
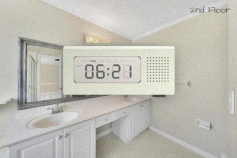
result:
6.21
